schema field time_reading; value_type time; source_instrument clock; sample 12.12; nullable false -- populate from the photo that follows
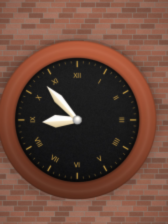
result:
8.53
